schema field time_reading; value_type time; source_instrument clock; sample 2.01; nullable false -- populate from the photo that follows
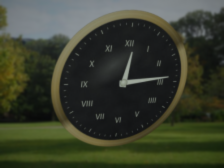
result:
12.14
